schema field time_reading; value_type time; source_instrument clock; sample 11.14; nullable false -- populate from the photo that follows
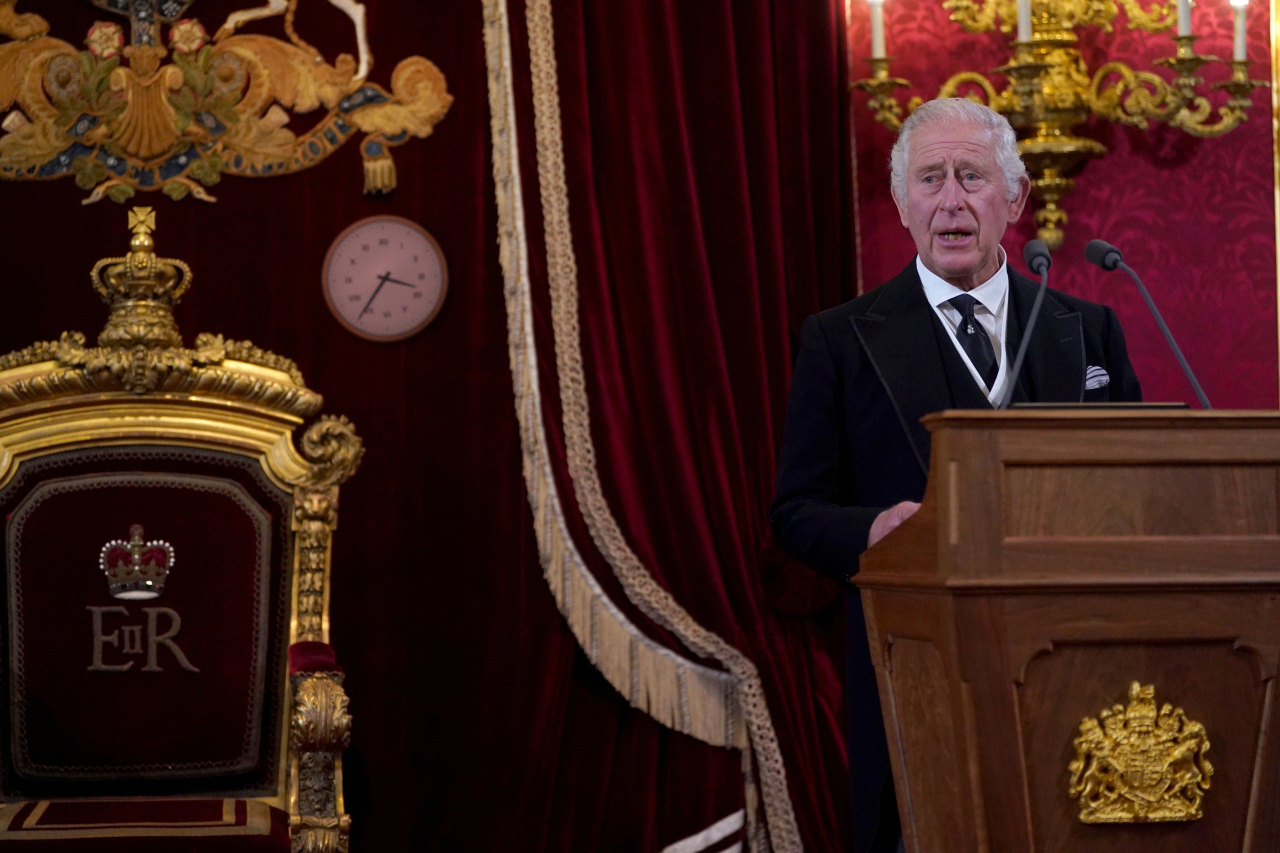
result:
3.36
